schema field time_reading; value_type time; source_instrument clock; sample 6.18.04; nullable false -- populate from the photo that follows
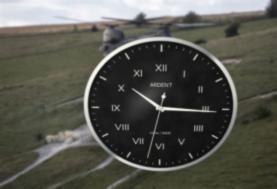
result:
10.15.32
